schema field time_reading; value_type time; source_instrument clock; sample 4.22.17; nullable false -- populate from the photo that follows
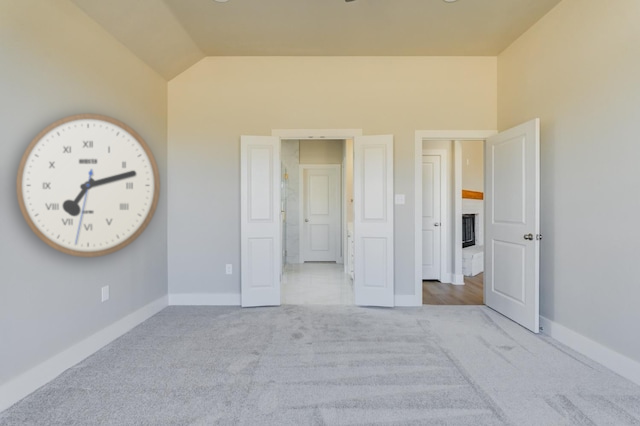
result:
7.12.32
